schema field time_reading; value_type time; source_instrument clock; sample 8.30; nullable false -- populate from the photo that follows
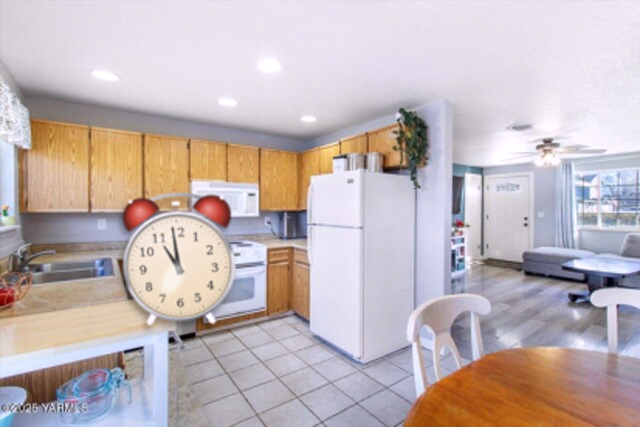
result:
10.59
